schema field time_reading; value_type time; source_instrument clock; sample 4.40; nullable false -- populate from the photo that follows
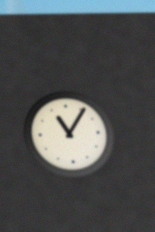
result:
11.06
